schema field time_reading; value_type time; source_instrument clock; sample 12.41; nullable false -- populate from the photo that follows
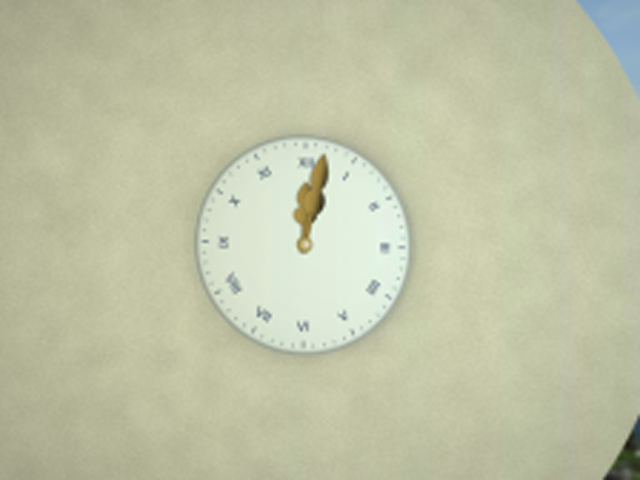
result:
12.02
